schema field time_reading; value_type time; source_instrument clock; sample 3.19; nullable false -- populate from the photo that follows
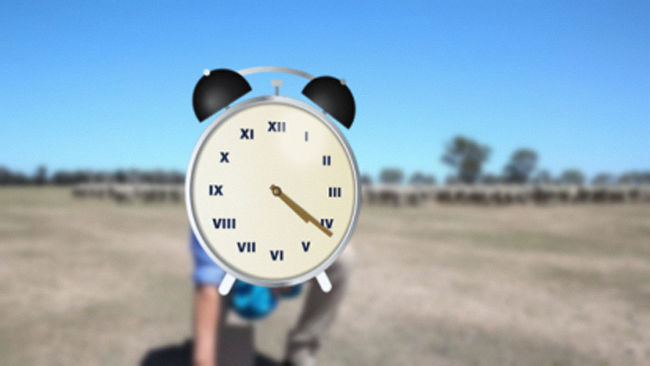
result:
4.21
